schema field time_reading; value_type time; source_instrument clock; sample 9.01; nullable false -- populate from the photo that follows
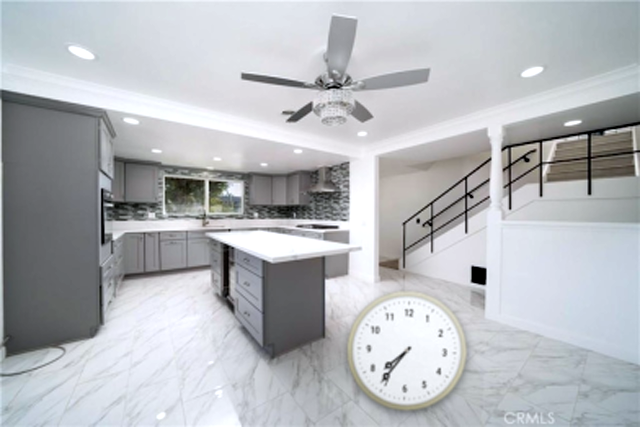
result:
7.36
